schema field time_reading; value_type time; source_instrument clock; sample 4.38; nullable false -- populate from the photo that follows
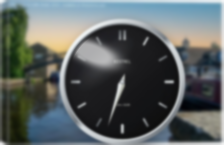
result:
6.33
